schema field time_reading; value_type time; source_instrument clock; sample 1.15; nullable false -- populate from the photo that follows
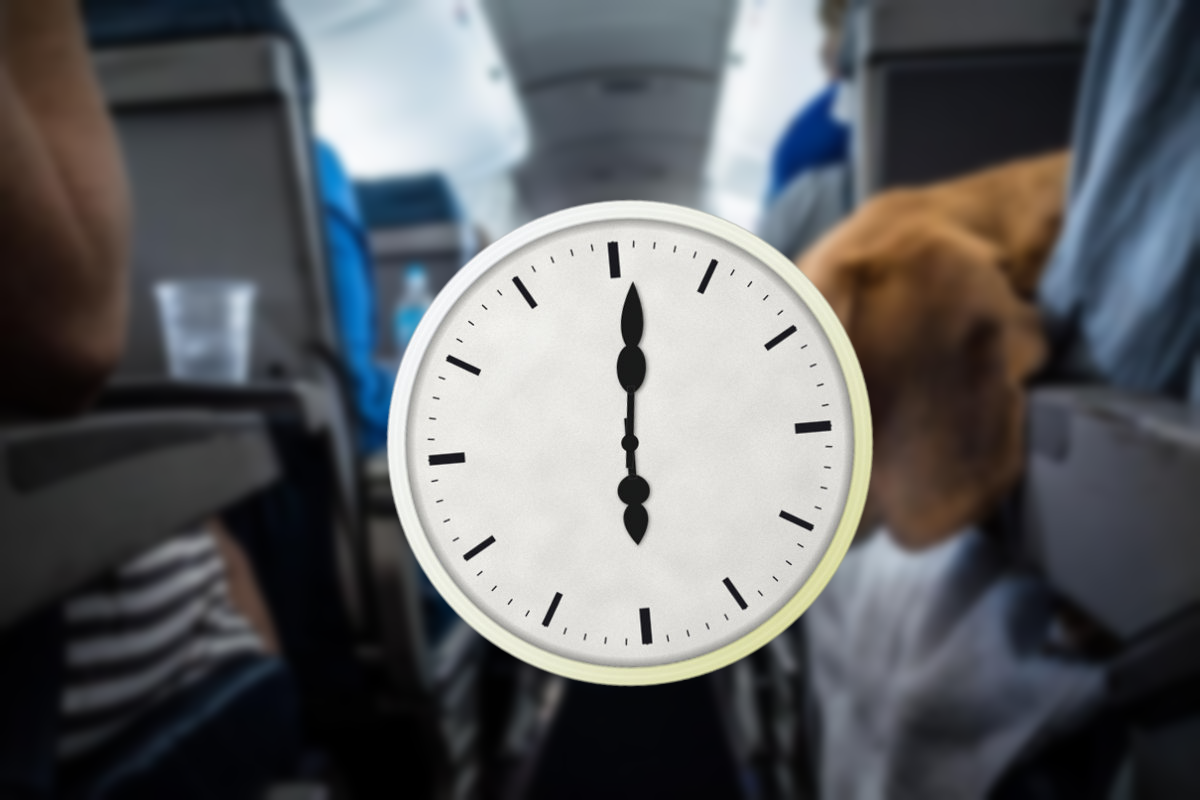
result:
6.01
